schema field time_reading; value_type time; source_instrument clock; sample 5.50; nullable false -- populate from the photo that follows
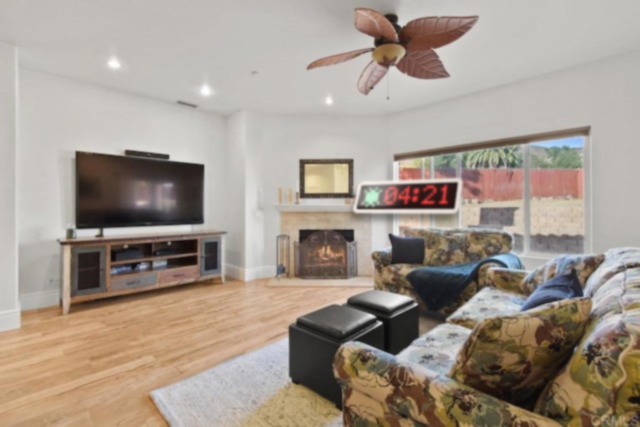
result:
4.21
